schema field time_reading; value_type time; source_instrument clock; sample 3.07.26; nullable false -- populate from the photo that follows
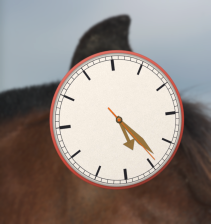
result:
5.23.24
